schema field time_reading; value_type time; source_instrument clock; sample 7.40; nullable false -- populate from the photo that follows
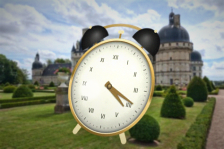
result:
4.19
